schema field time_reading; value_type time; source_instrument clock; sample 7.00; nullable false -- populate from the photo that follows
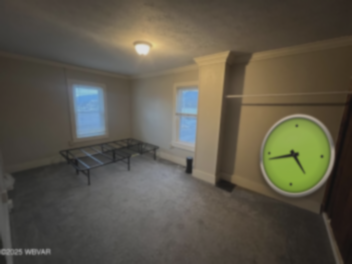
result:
4.43
